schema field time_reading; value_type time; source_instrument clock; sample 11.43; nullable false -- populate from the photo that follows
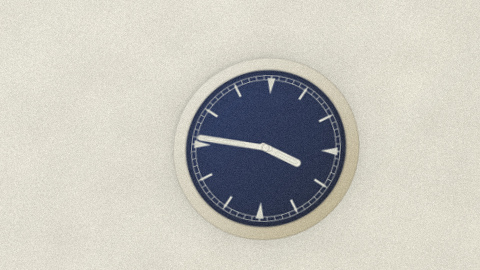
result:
3.46
